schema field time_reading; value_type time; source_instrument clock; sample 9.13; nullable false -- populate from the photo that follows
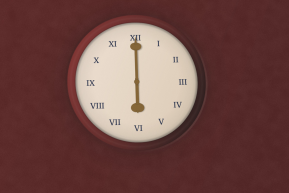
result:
6.00
